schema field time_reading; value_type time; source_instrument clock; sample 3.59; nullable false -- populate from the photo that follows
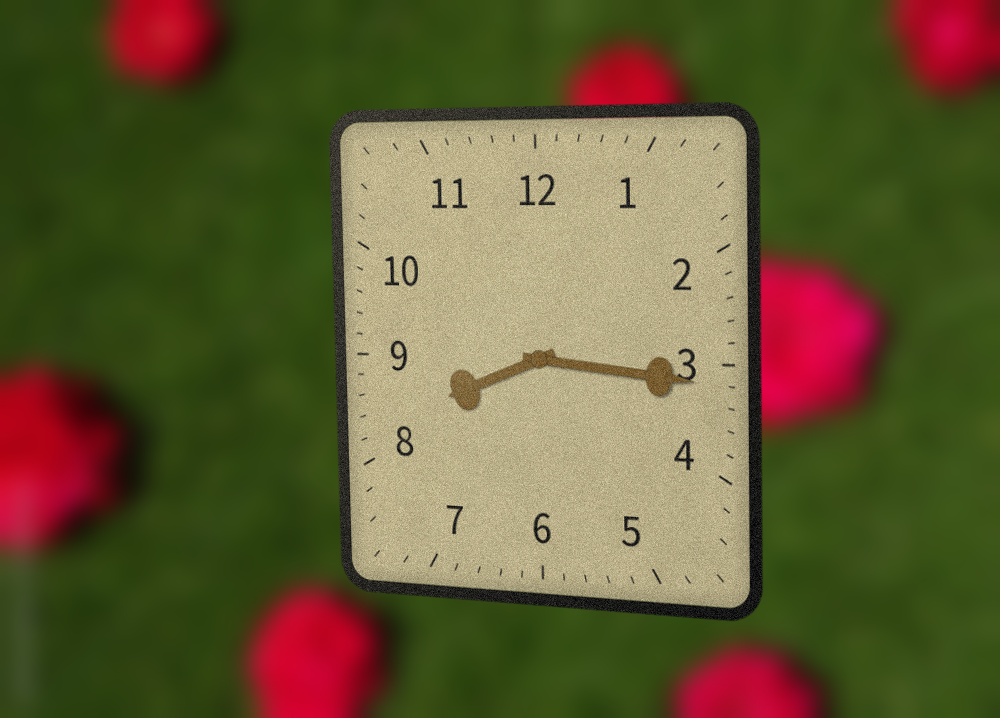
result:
8.16
